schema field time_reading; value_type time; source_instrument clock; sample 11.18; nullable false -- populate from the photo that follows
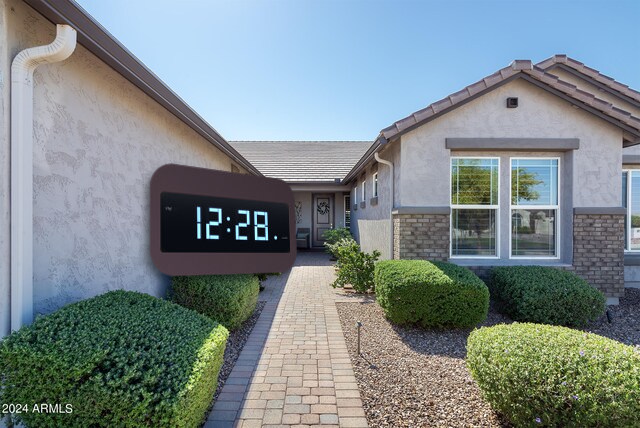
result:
12.28
